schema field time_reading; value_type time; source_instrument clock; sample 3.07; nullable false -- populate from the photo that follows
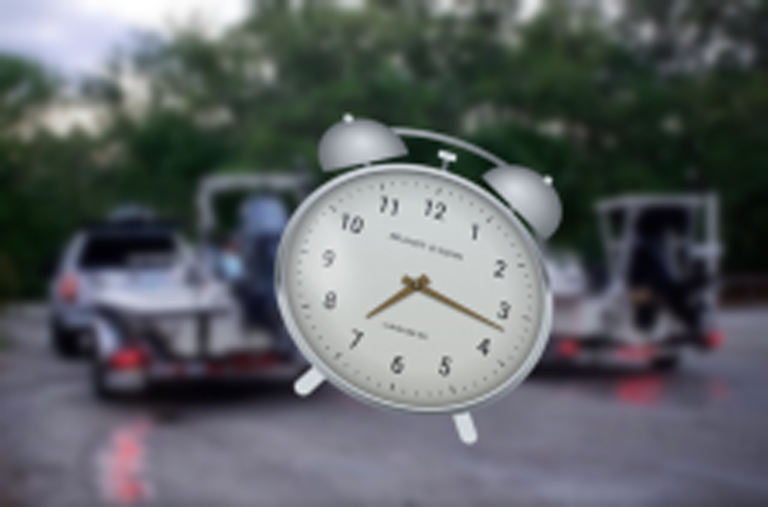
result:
7.17
